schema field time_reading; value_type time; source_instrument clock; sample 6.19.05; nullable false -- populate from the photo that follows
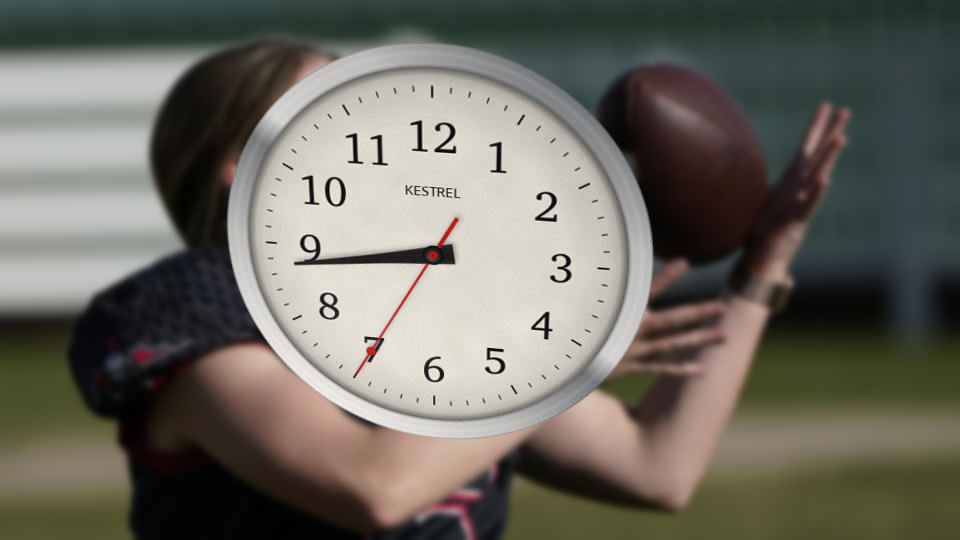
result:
8.43.35
